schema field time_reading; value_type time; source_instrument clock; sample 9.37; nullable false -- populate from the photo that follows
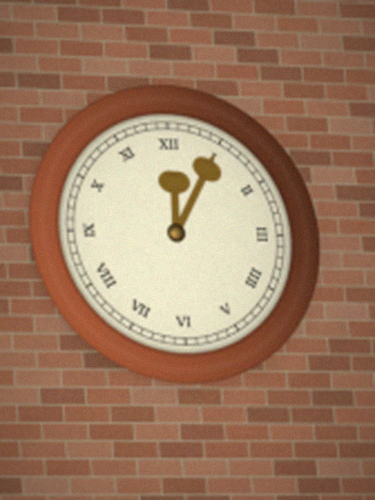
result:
12.05
